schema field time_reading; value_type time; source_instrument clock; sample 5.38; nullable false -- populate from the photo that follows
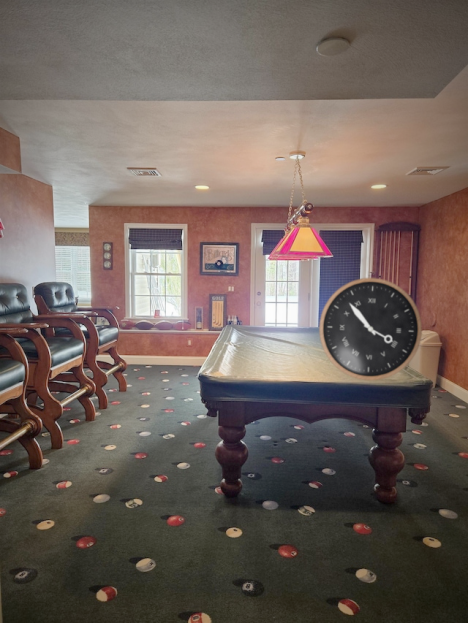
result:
3.53
